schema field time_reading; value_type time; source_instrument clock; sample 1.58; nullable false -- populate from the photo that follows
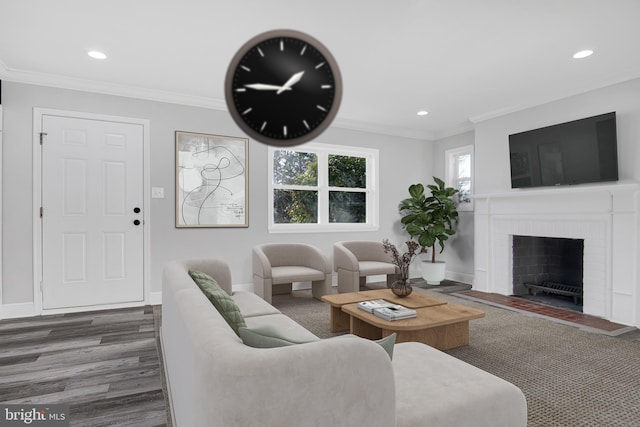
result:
1.46
